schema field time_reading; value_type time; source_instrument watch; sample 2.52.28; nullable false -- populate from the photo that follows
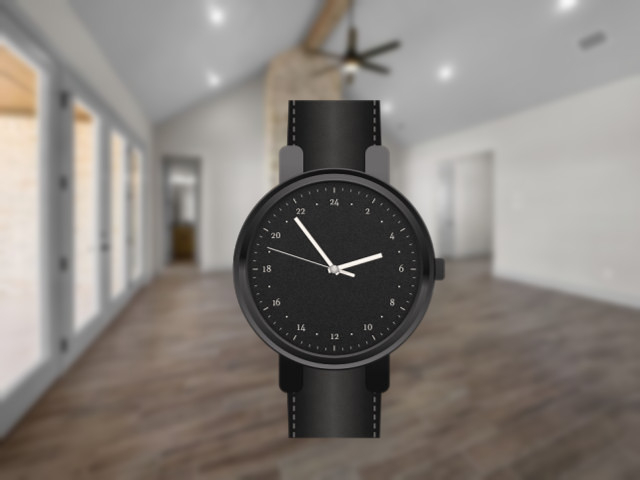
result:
4.53.48
